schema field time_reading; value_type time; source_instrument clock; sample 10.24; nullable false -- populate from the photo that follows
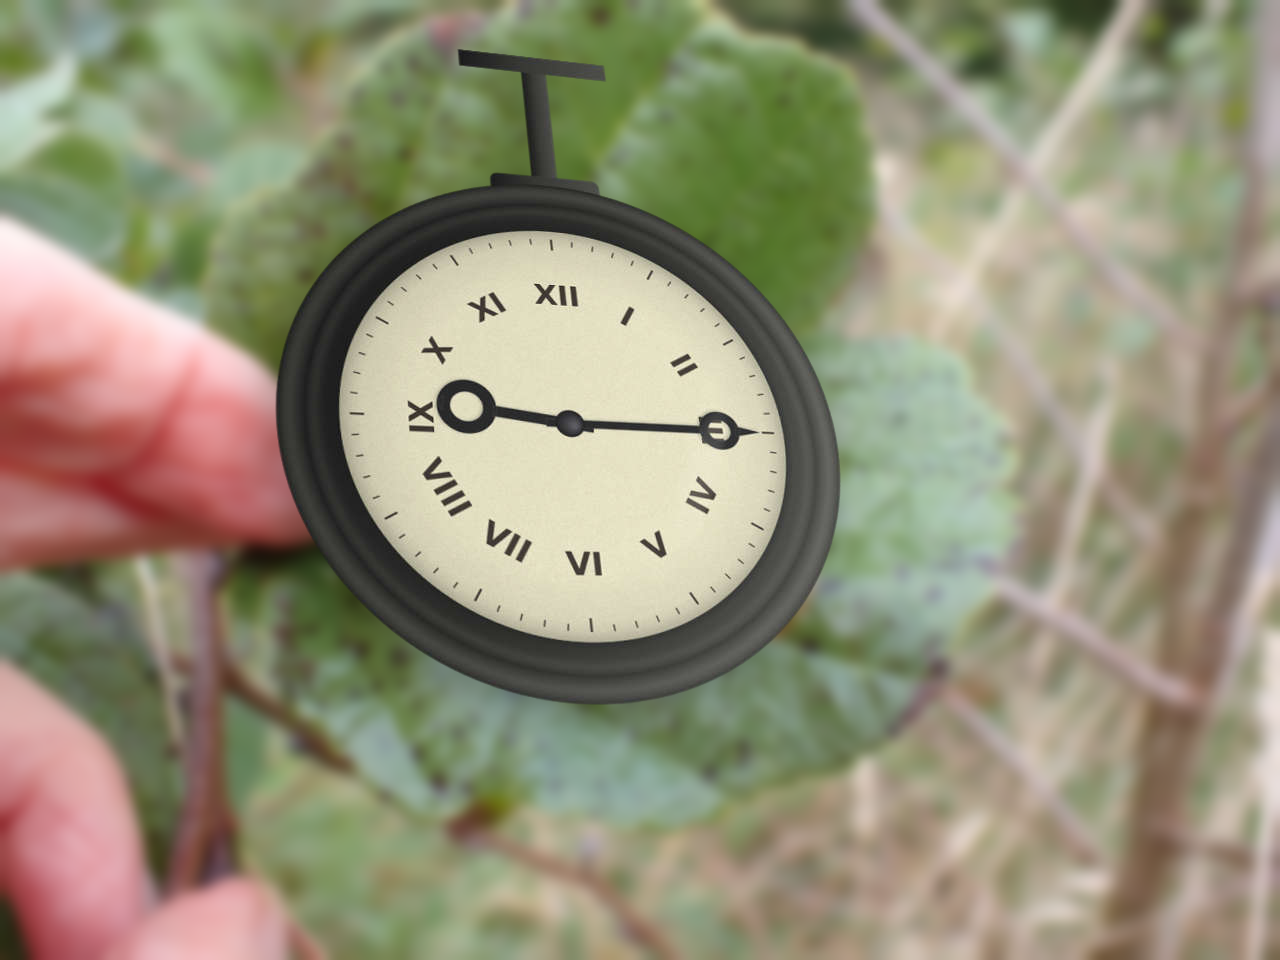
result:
9.15
